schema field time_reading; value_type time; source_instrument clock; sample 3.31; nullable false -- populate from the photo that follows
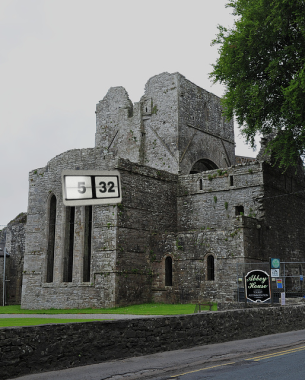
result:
5.32
